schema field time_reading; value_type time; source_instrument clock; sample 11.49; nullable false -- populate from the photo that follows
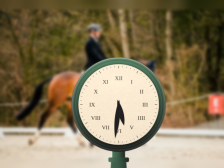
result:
5.31
